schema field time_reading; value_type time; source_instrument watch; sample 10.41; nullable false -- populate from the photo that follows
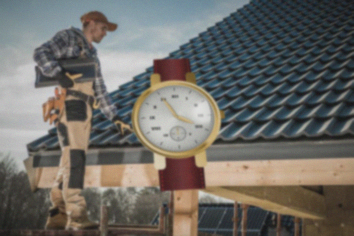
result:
3.55
